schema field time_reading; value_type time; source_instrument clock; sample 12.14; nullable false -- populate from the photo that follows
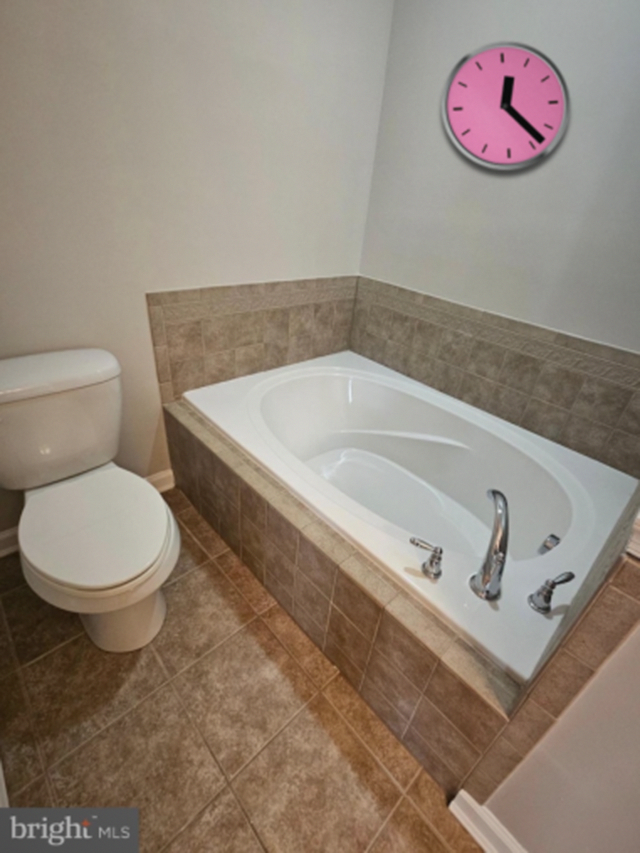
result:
12.23
